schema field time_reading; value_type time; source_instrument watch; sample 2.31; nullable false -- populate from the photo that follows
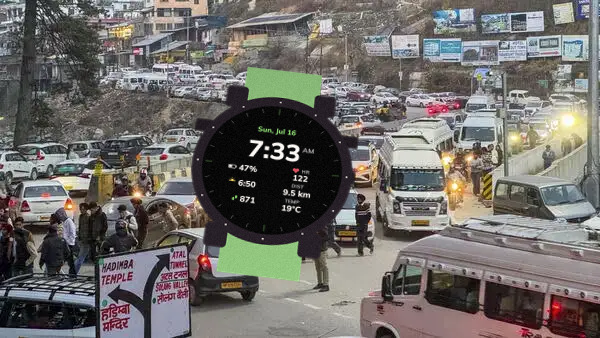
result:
7.33
